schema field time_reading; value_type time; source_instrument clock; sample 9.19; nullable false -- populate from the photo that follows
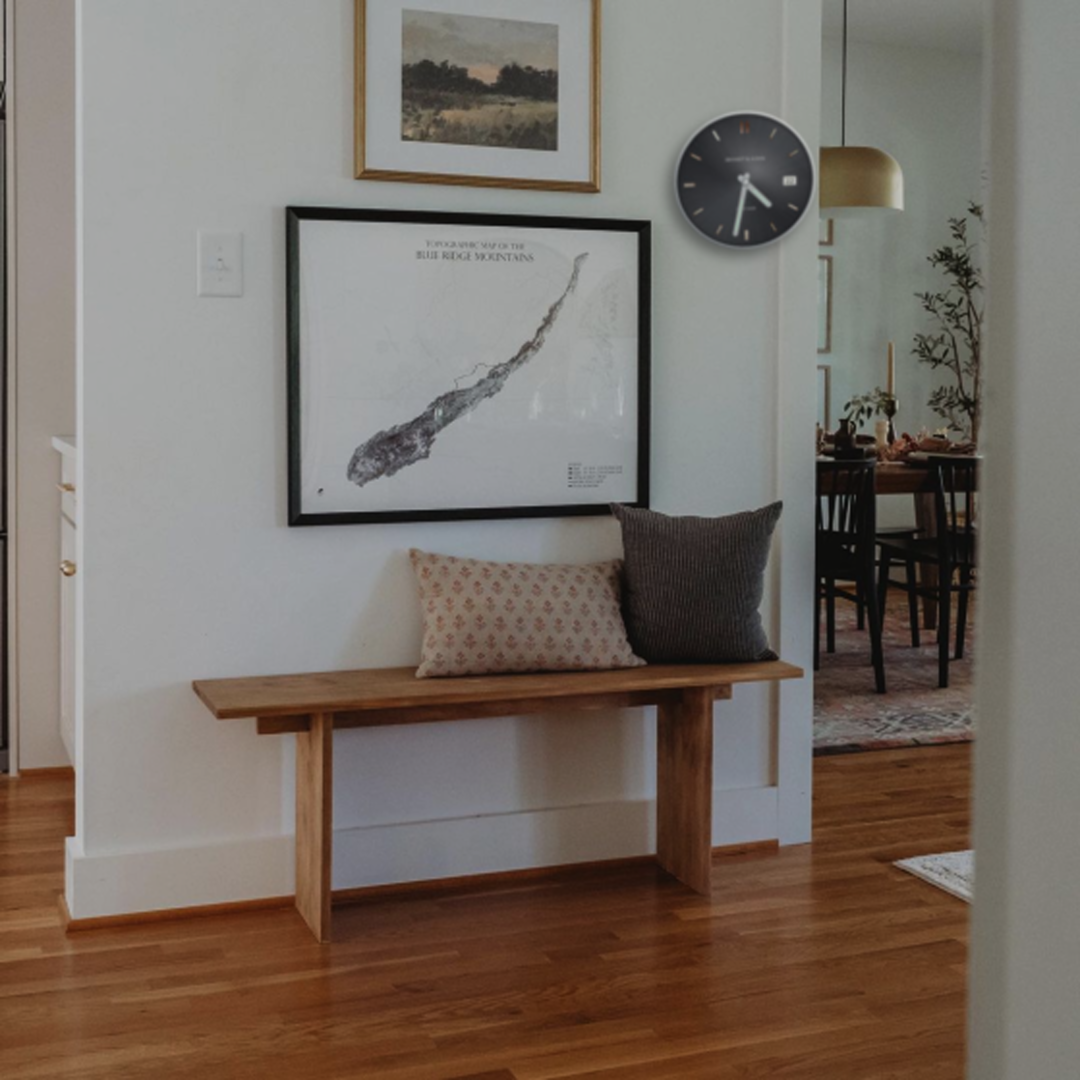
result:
4.32
